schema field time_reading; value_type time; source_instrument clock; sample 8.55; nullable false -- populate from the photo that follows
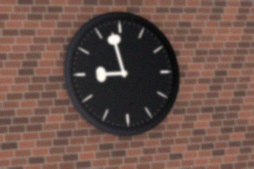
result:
8.58
